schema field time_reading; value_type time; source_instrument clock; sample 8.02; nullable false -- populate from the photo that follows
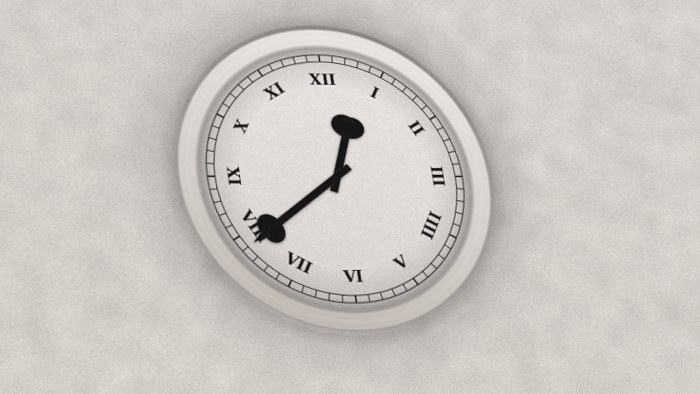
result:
12.39
